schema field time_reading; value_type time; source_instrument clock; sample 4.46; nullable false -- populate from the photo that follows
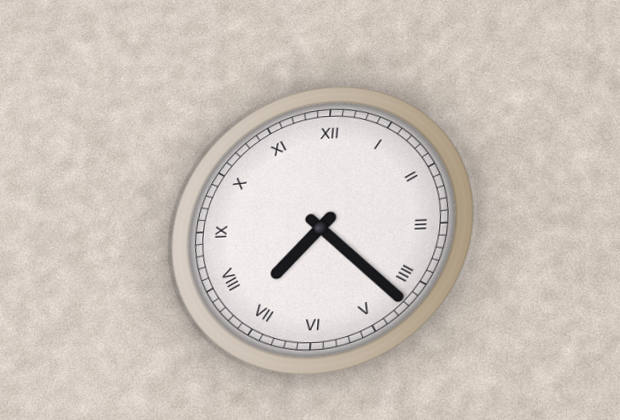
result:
7.22
